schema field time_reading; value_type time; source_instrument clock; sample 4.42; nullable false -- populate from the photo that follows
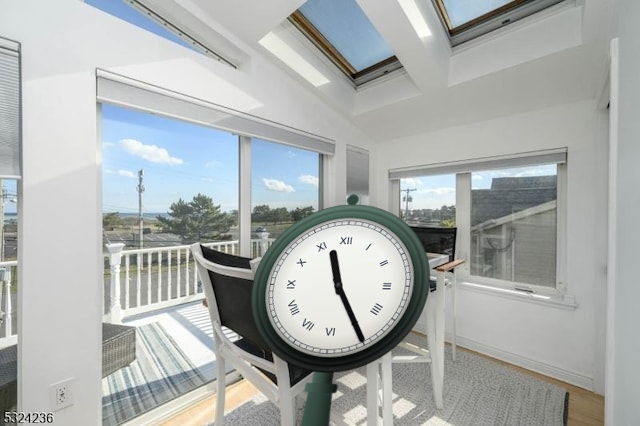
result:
11.25
